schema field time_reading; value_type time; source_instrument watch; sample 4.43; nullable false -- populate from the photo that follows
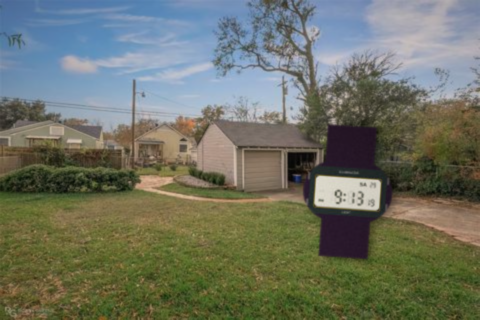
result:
9.13
